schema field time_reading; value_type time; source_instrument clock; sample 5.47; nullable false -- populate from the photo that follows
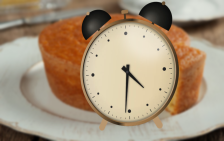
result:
4.31
